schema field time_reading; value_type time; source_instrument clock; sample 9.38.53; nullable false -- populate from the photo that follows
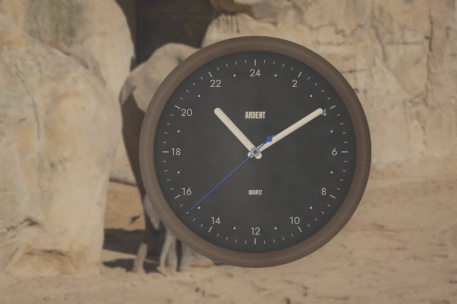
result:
21.09.38
